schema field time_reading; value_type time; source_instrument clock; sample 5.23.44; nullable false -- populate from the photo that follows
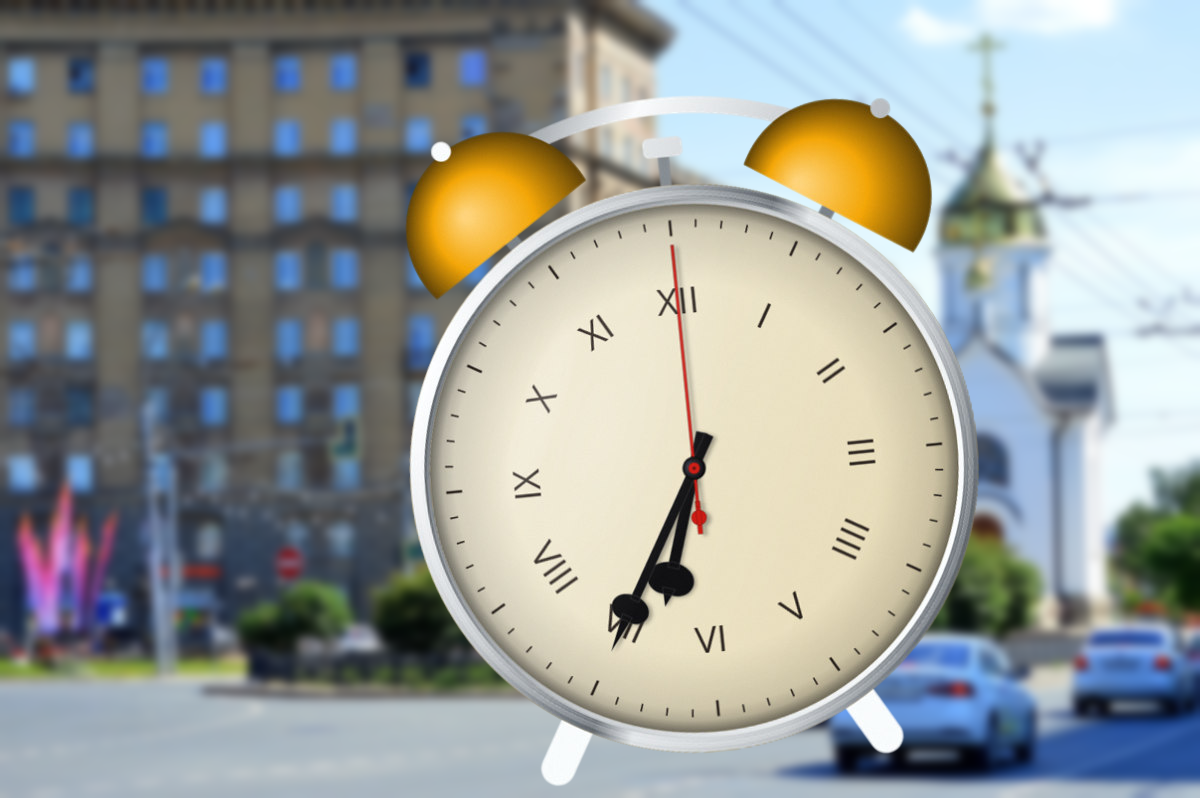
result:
6.35.00
